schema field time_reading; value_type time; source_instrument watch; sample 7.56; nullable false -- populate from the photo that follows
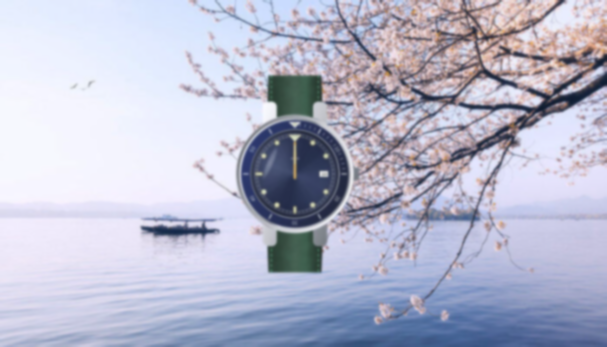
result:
12.00
